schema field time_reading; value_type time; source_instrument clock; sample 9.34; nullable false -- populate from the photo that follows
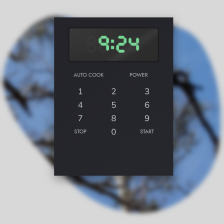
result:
9.24
